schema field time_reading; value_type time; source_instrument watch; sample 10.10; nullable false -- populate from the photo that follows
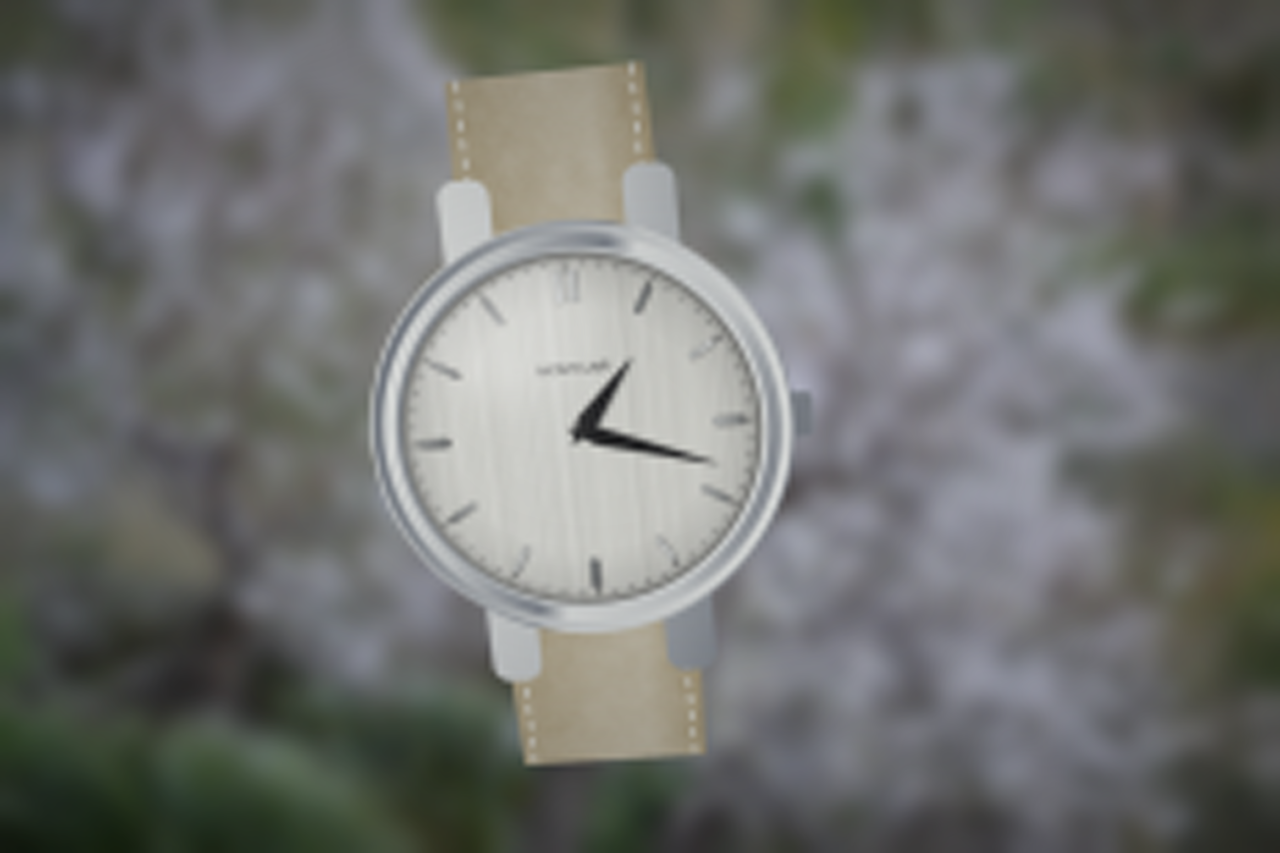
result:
1.18
